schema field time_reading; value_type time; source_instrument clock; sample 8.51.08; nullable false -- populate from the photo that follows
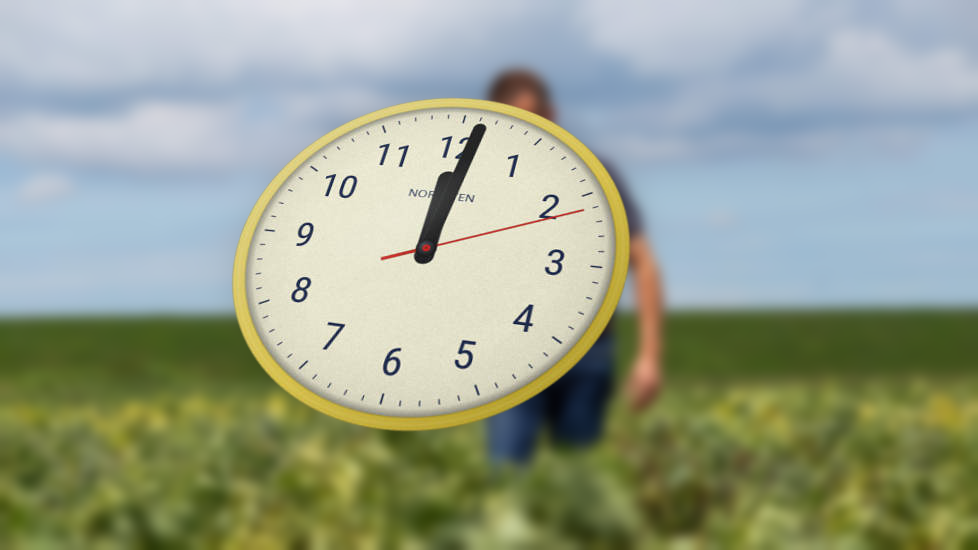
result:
12.01.11
